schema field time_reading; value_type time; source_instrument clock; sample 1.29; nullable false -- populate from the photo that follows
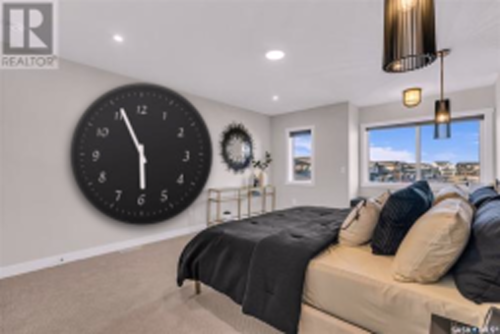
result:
5.56
